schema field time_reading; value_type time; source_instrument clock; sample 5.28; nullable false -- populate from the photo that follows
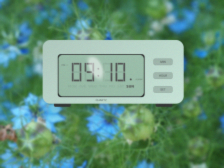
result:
9.10
